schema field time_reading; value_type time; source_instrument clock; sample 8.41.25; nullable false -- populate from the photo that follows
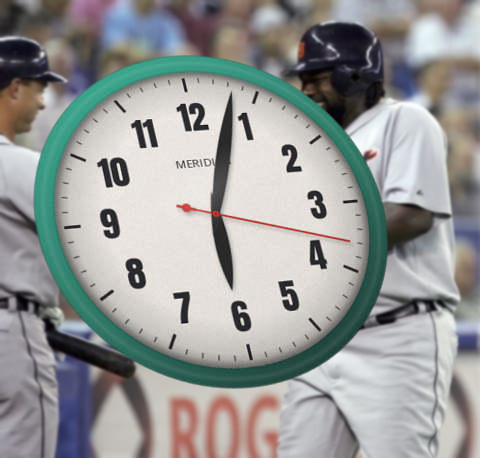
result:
6.03.18
